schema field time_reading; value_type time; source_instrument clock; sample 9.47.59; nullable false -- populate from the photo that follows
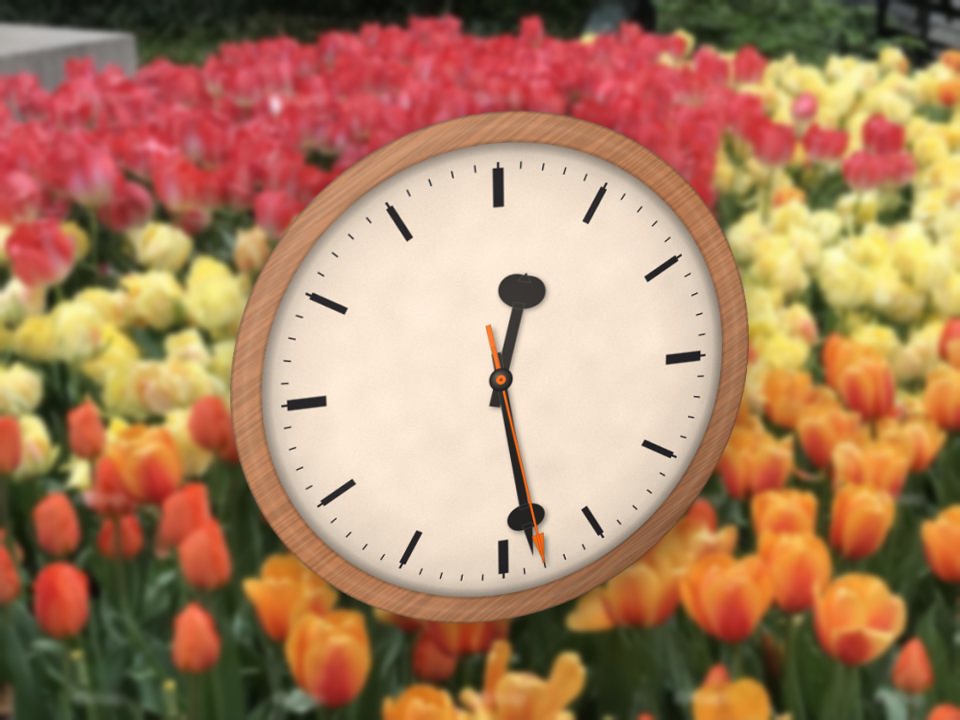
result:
12.28.28
